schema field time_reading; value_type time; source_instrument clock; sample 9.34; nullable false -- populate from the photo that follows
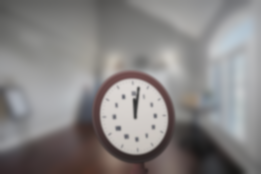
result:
12.02
